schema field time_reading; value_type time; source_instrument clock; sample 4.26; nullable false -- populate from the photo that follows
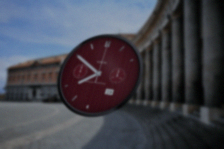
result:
7.50
